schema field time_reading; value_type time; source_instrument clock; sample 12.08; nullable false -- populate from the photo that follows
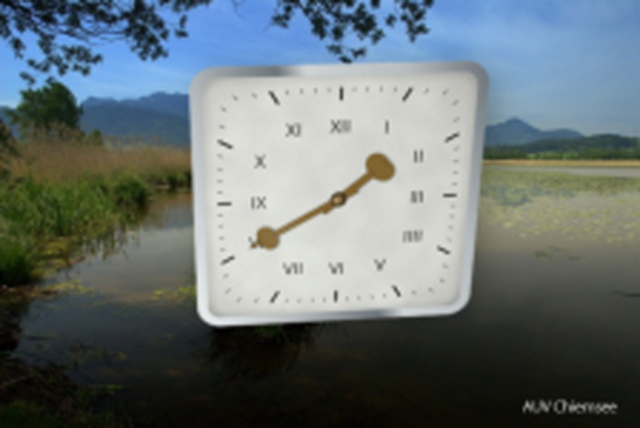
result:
1.40
